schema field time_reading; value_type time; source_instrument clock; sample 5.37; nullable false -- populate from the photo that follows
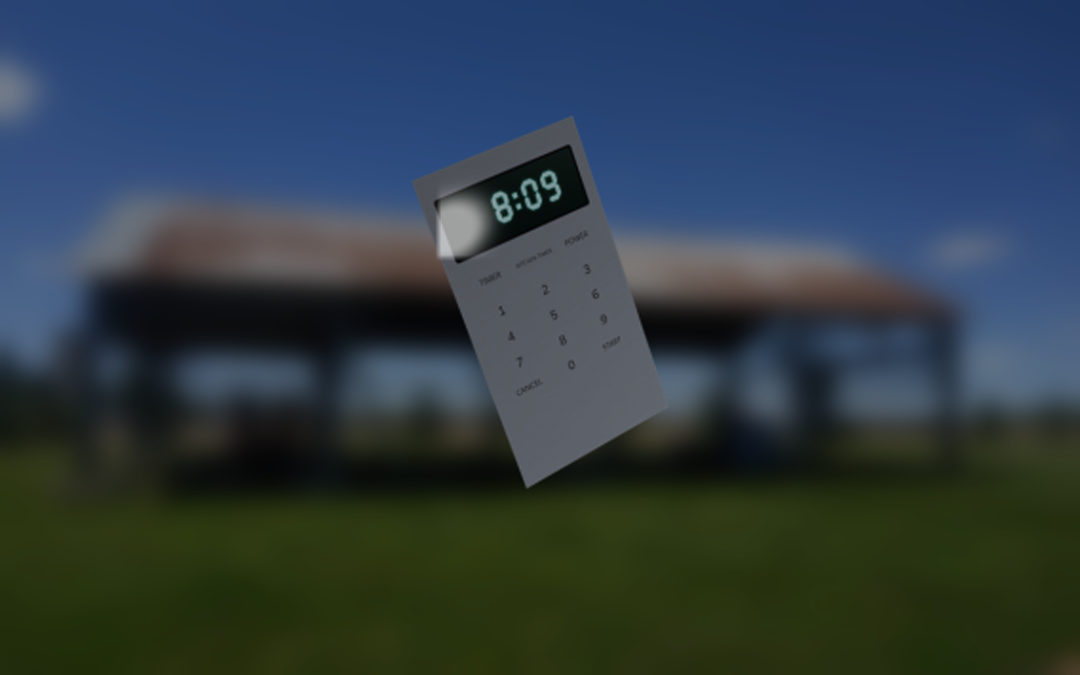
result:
8.09
